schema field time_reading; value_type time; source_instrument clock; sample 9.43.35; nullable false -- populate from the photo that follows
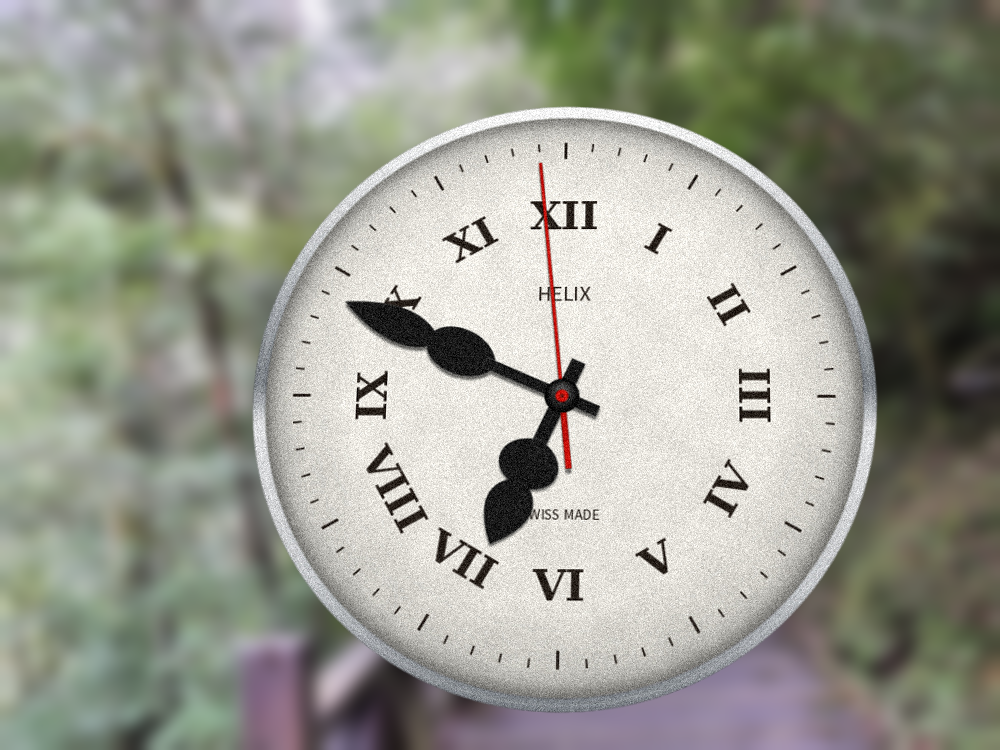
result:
6.48.59
